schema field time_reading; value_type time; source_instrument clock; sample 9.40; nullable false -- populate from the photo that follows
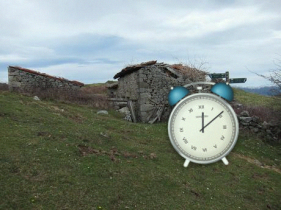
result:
12.09
